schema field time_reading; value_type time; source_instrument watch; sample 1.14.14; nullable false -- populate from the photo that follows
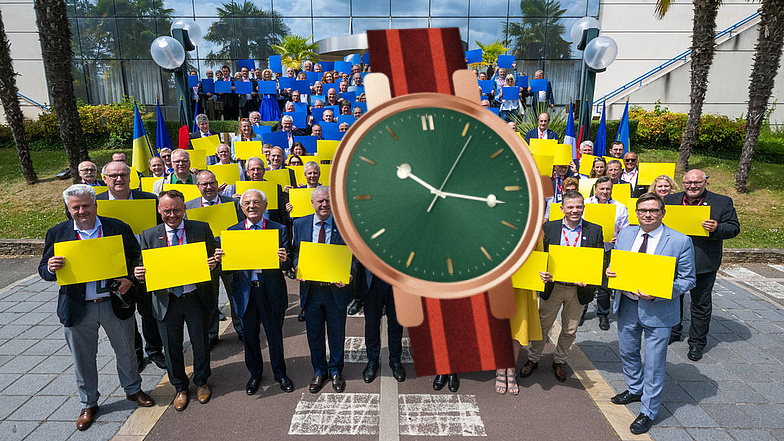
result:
10.17.06
